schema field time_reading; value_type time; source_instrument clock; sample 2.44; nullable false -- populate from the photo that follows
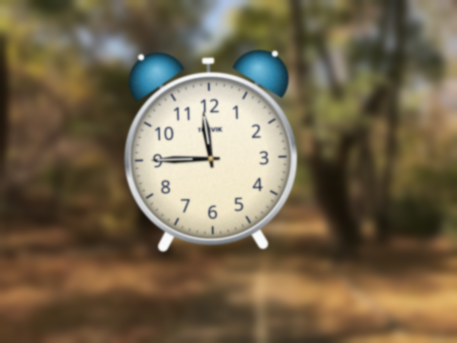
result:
11.45
